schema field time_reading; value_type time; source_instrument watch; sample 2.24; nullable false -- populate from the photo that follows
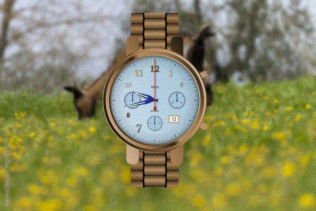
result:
9.43
